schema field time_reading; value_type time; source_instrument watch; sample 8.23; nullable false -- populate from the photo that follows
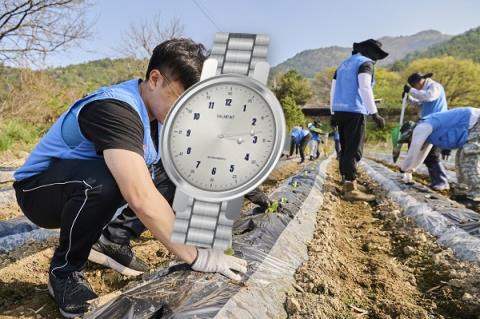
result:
3.13
